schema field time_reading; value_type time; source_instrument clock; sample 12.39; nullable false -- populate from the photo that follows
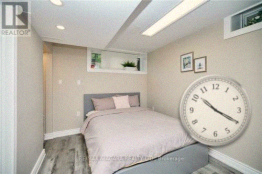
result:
10.20
